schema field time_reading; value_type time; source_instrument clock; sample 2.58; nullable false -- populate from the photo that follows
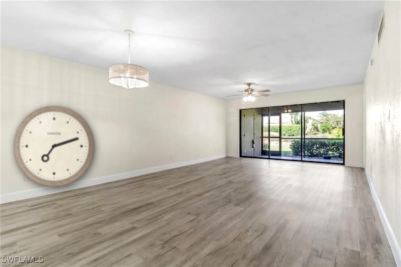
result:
7.12
